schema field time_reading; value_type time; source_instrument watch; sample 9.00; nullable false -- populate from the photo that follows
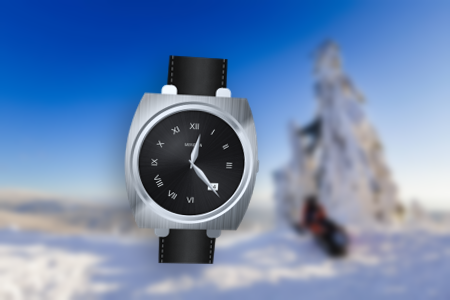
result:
12.23
